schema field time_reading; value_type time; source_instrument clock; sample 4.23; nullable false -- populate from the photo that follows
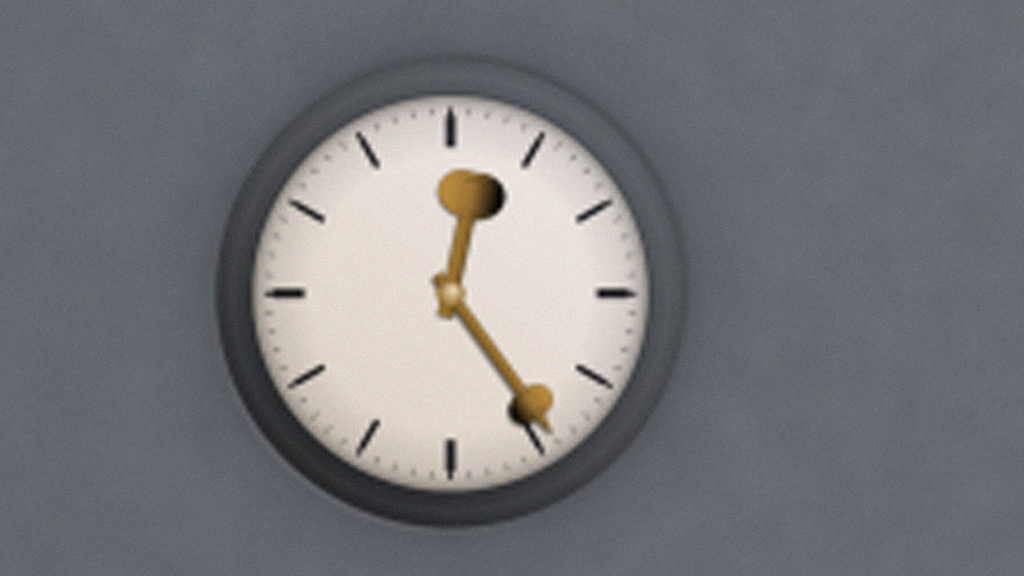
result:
12.24
